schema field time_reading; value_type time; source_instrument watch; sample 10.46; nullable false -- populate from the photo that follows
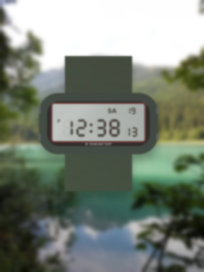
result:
12.38
